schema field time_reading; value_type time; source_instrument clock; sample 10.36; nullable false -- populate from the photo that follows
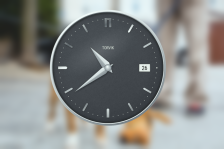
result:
10.39
